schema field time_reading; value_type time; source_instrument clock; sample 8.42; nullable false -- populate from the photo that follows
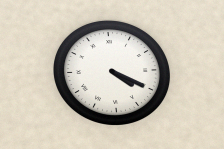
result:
4.20
